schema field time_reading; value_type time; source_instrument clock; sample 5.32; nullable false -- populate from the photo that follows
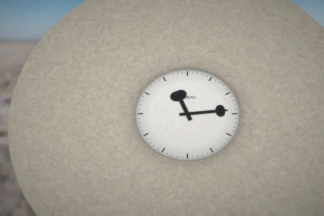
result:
11.14
